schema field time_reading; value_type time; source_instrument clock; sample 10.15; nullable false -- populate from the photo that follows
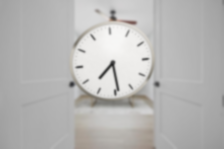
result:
7.29
